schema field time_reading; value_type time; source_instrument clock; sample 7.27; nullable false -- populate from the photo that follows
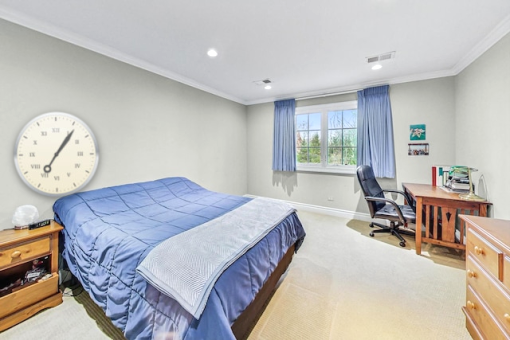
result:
7.06
